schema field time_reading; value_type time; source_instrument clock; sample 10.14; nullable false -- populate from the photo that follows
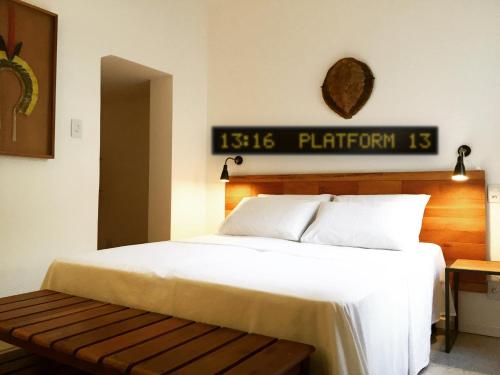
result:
13.16
